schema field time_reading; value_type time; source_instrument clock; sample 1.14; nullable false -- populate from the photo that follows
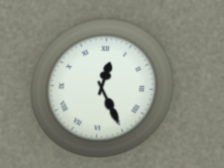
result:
12.25
